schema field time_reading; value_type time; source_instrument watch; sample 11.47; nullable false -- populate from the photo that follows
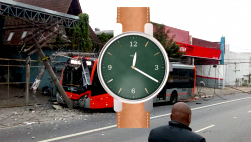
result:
12.20
